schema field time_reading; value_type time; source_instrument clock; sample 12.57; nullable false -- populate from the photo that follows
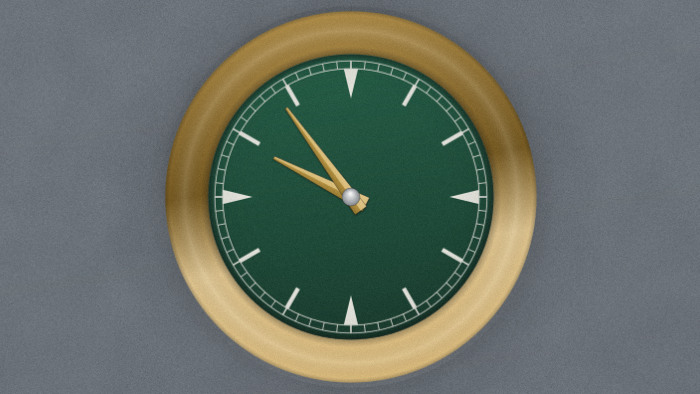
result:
9.54
